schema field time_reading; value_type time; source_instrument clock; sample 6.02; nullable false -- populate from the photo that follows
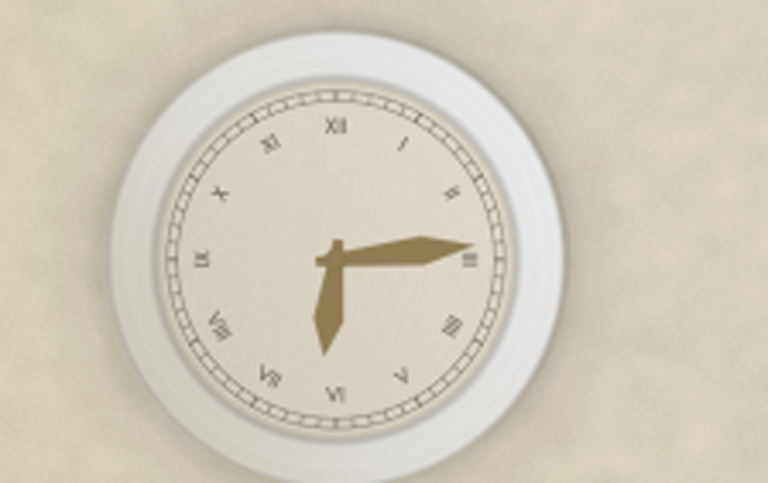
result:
6.14
